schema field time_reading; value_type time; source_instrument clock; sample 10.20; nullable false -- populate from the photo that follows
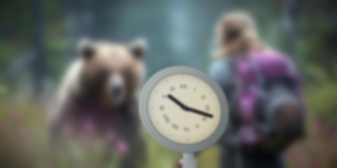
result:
10.18
